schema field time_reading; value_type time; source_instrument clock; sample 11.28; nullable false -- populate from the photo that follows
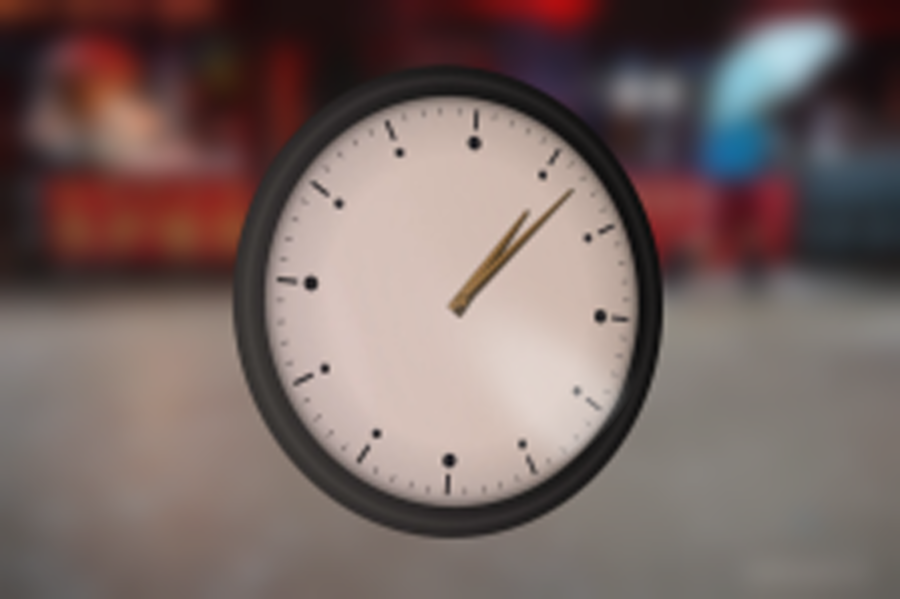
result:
1.07
